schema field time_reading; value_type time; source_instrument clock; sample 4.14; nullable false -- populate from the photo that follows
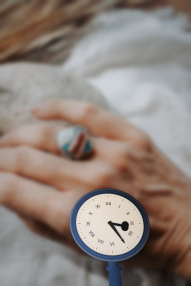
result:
3.25
